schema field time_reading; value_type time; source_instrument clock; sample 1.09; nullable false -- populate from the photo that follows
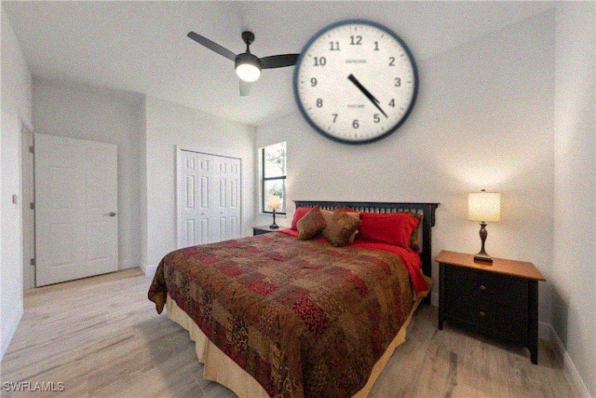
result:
4.23
